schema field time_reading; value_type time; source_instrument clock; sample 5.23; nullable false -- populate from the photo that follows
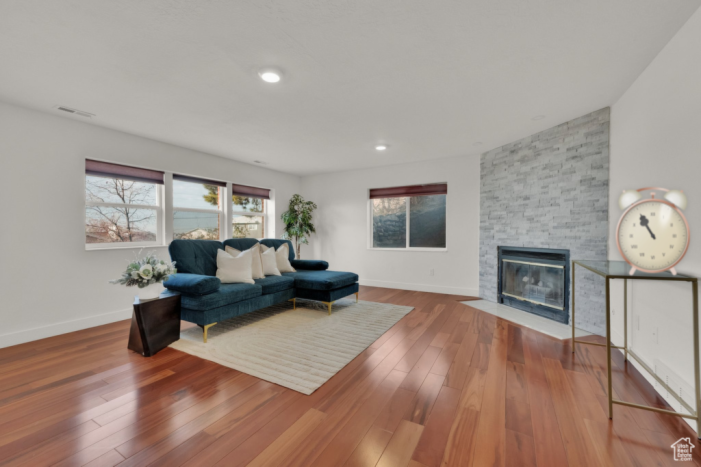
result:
10.55
